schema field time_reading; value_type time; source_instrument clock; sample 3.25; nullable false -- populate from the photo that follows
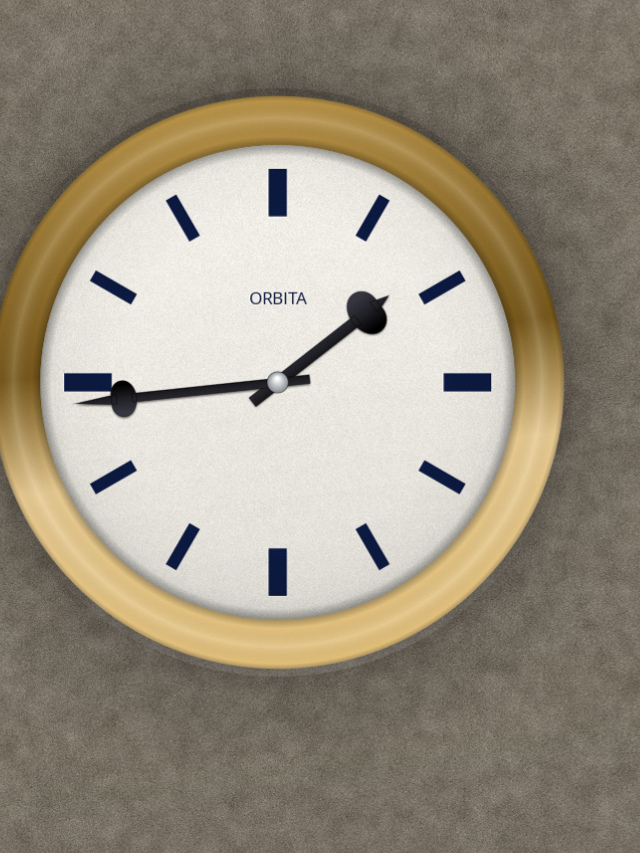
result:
1.44
